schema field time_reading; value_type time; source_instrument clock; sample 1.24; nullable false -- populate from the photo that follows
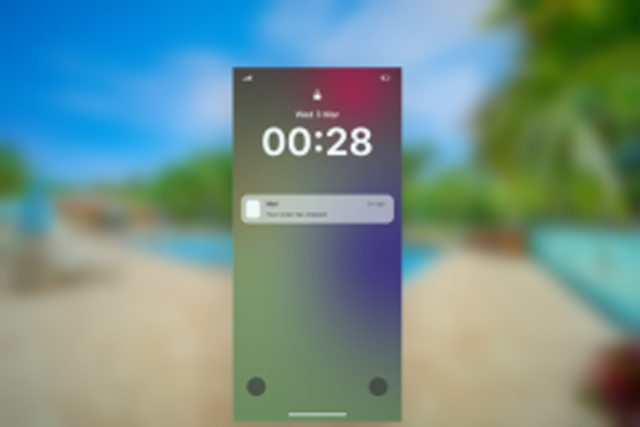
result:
0.28
